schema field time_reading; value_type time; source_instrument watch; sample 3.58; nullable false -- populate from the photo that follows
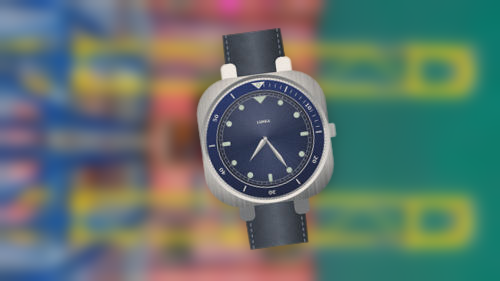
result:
7.25
